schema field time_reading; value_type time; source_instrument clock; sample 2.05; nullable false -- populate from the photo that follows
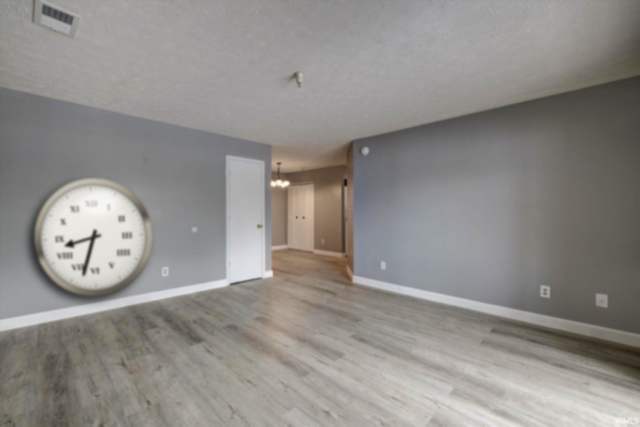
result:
8.33
